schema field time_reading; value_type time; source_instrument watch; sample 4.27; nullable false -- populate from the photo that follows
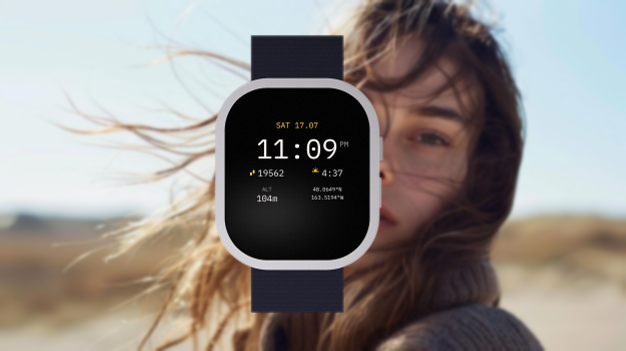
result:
11.09
